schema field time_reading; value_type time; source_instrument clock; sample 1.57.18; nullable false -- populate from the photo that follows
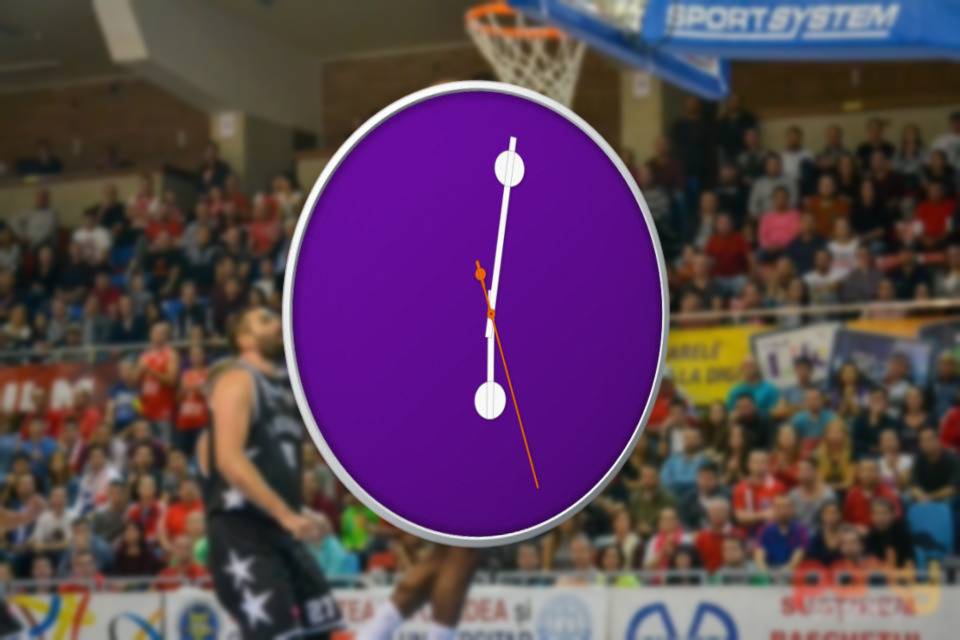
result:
6.01.27
